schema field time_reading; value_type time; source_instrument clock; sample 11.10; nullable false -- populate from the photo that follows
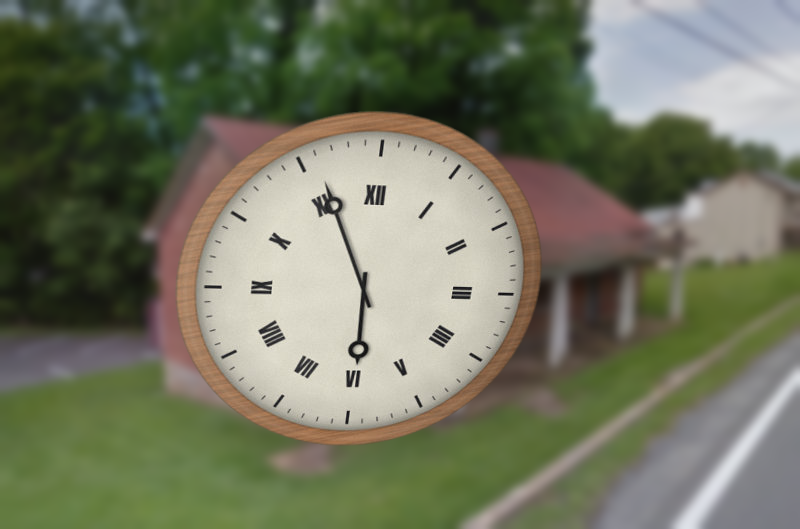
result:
5.56
